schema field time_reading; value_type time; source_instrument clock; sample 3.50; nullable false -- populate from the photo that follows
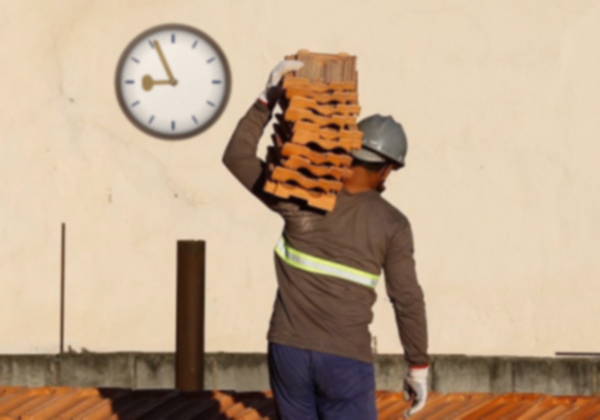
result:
8.56
